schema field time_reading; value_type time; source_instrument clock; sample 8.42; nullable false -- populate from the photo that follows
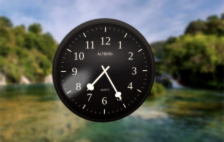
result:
7.25
